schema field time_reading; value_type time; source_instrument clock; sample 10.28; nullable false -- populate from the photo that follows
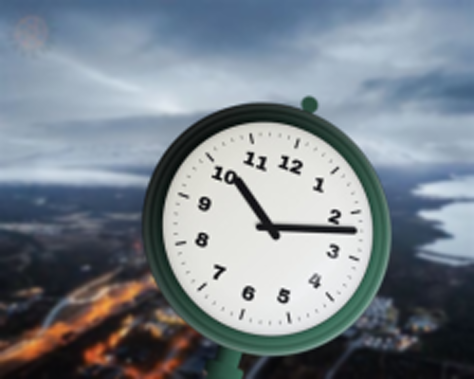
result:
10.12
